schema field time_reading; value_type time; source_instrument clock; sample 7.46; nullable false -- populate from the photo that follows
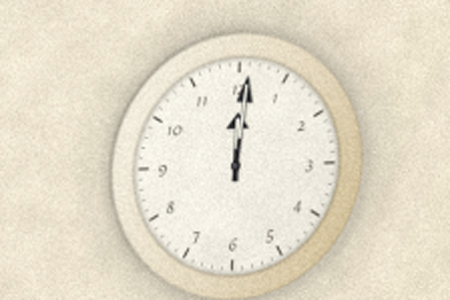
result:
12.01
